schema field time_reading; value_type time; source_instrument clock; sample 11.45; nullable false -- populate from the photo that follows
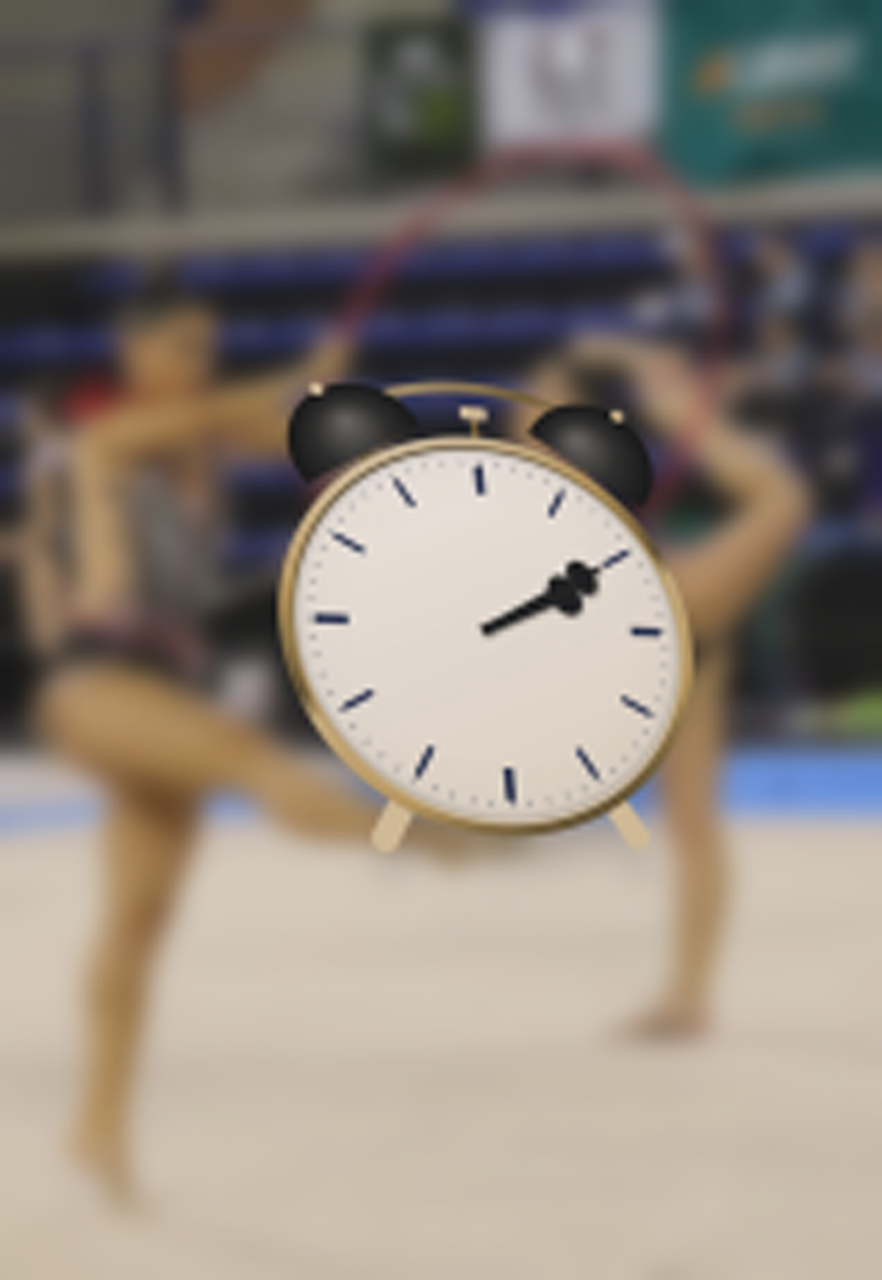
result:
2.10
